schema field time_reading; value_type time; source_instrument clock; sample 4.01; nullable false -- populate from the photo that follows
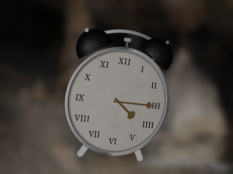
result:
4.15
